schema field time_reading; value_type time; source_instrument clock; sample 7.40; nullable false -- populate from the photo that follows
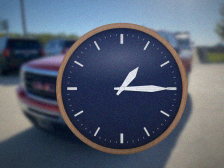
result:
1.15
